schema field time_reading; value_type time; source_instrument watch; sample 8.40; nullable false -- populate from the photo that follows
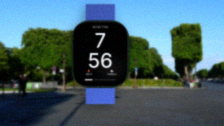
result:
7.56
